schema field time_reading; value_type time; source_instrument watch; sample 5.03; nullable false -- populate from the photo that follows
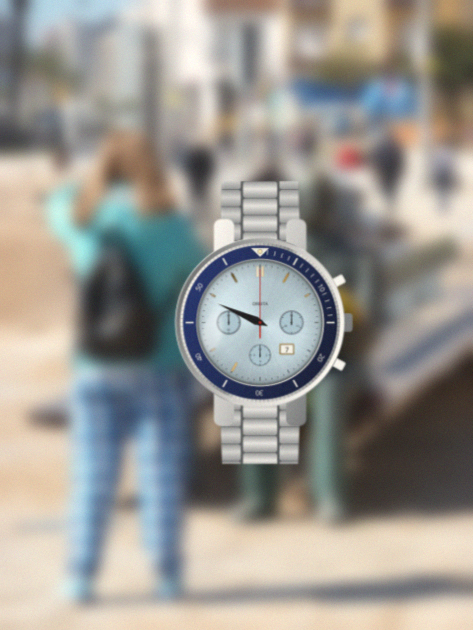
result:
9.49
